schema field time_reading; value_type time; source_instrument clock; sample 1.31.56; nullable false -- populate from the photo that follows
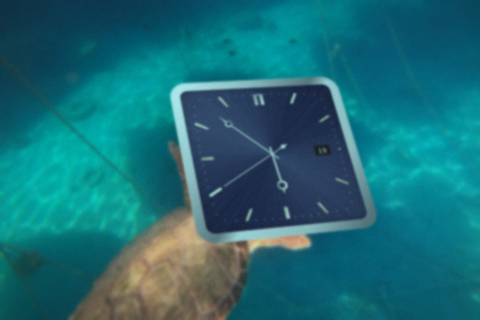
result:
5.52.40
